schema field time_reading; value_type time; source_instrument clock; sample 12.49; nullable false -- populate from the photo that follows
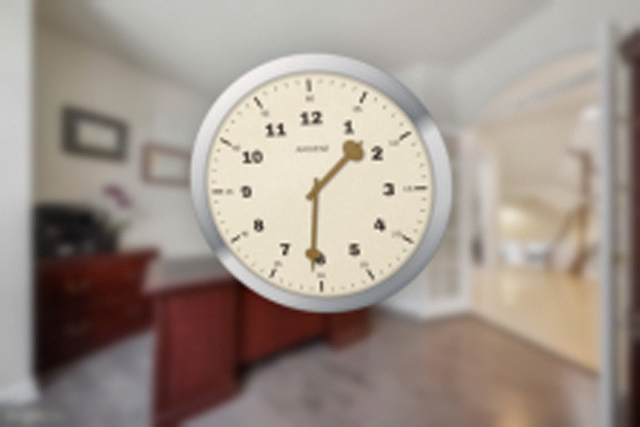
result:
1.31
